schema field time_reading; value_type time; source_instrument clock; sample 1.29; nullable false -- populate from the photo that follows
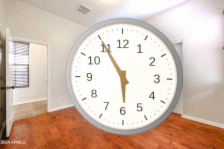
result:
5.55
